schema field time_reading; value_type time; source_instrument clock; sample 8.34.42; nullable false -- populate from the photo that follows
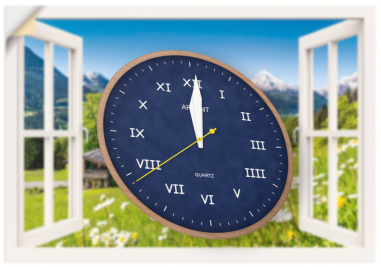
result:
12.00.39
